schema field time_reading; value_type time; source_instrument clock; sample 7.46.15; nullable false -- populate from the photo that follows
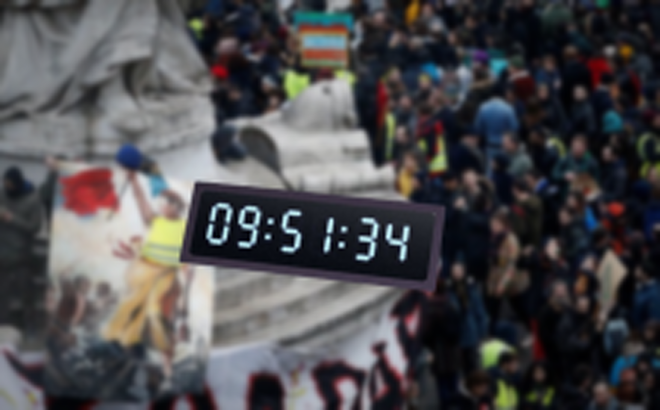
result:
9.51.34
